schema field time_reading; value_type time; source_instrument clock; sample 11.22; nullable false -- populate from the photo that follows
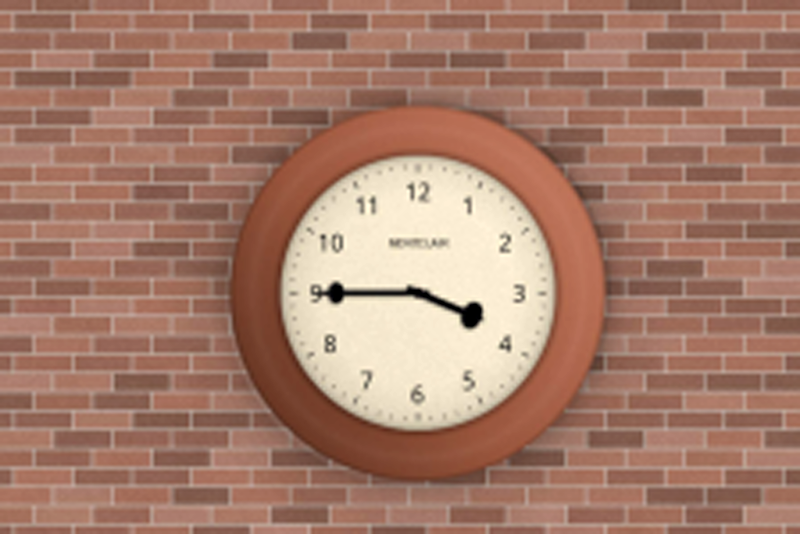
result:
3.45
